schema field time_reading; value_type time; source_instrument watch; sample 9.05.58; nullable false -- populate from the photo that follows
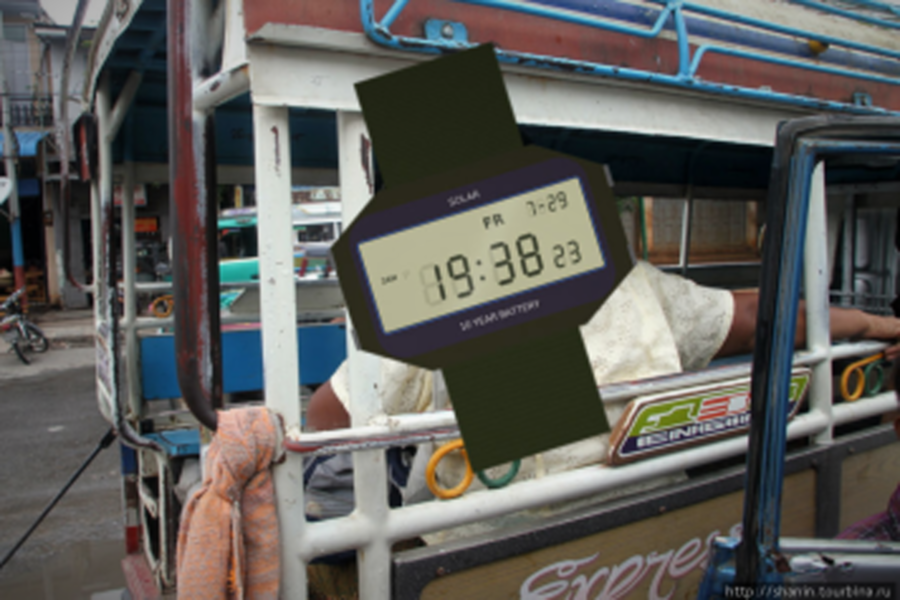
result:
19.38.23
